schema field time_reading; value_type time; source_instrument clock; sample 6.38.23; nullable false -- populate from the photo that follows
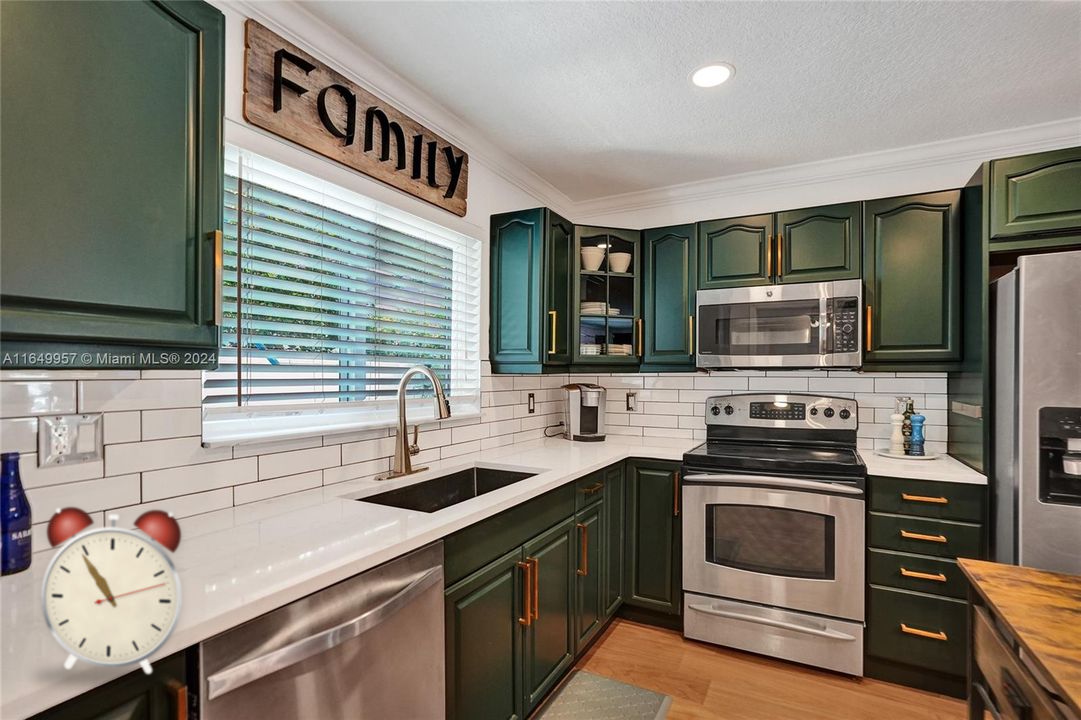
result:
10.54.12
